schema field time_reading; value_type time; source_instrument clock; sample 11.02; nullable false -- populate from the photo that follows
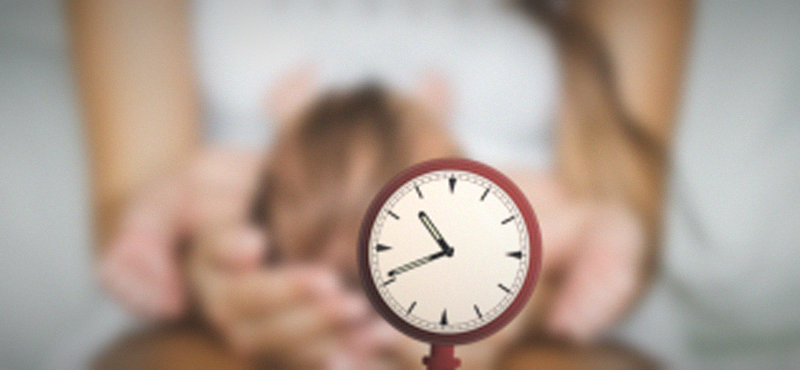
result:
10.41
